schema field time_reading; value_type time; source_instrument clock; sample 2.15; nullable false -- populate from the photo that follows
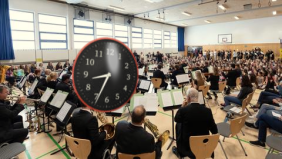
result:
8.34
